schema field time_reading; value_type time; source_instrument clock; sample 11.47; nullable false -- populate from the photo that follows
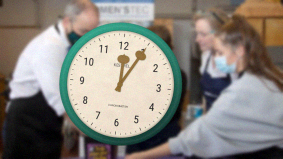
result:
12.05
